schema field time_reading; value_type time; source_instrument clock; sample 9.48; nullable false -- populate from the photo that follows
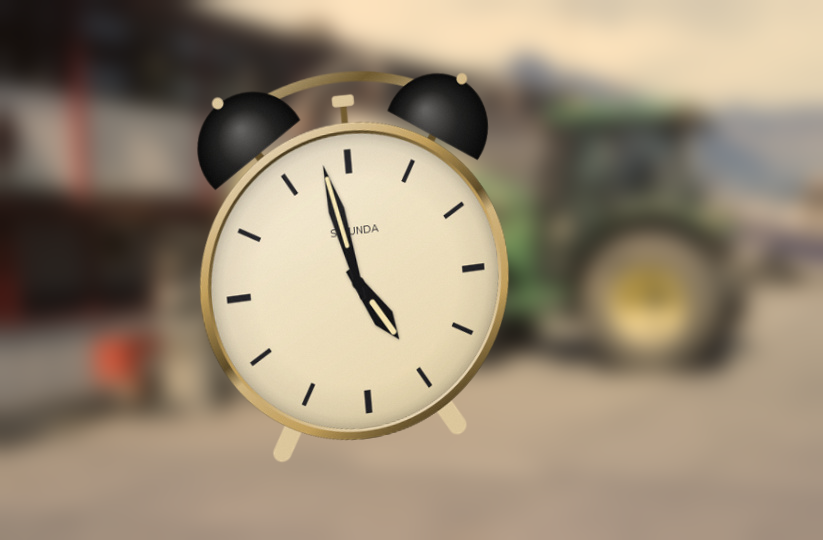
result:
4.58
